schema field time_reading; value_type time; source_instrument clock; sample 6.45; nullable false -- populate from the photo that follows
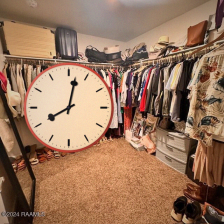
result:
8.02
